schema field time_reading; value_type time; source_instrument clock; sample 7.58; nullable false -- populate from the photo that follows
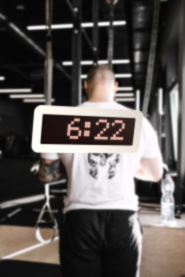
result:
6.22
